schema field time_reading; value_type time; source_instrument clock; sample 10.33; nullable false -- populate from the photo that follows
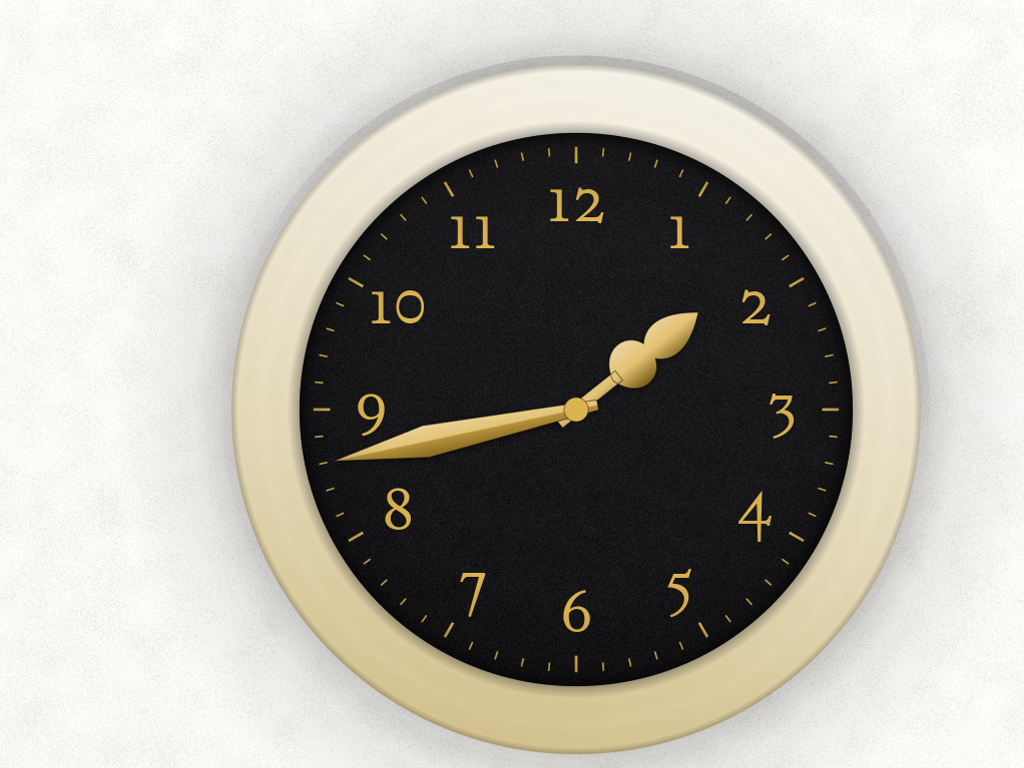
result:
1.43
